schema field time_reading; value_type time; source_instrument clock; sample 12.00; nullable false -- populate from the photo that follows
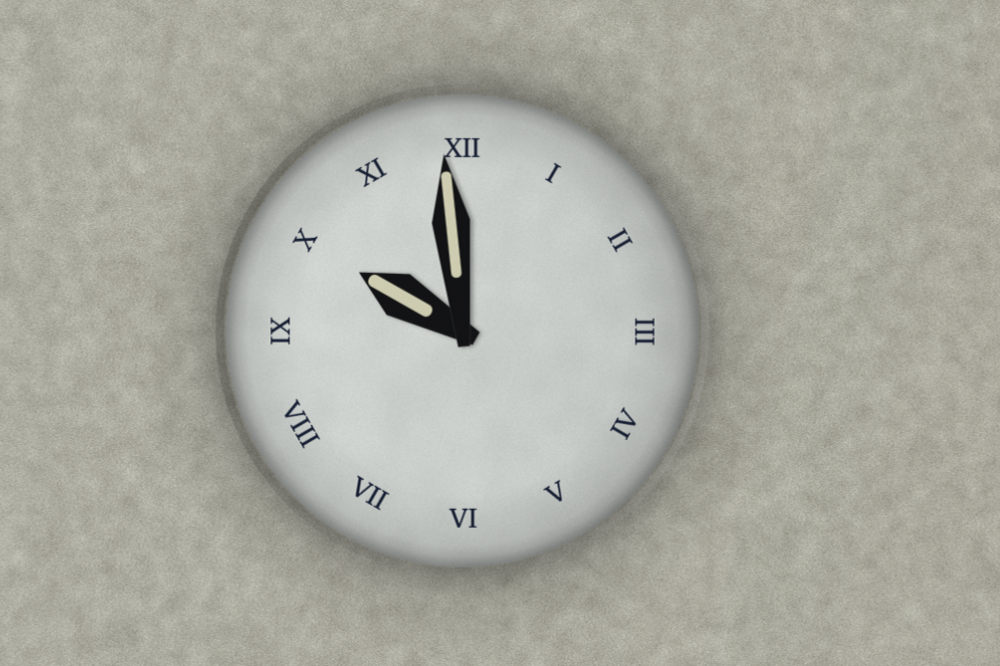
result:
9.59
